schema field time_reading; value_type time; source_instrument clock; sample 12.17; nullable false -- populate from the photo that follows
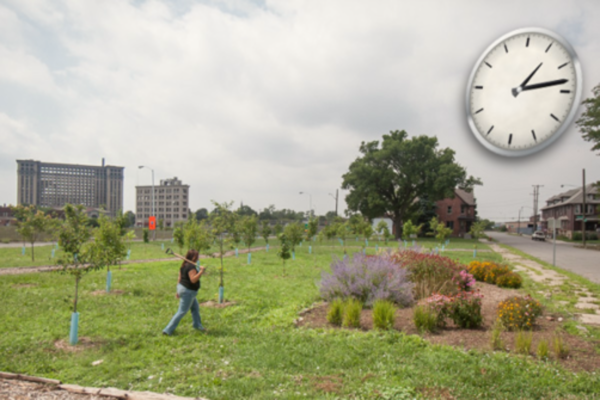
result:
1.13
